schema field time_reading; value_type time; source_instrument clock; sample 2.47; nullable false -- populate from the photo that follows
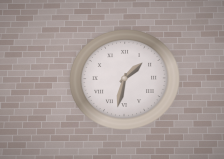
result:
1.32
